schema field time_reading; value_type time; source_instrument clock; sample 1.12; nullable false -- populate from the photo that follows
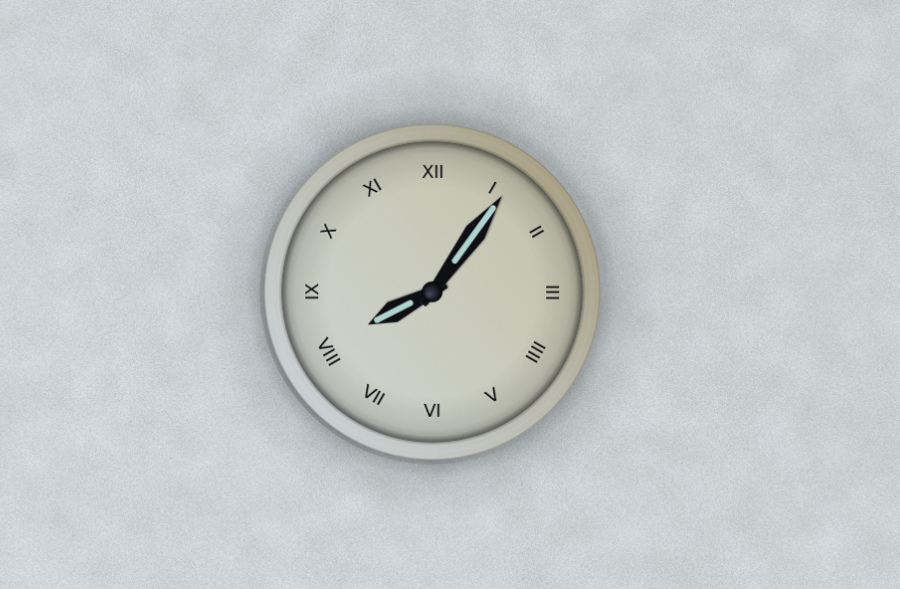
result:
8.06
